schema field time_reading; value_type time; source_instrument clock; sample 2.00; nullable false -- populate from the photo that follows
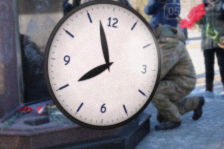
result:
7.57
